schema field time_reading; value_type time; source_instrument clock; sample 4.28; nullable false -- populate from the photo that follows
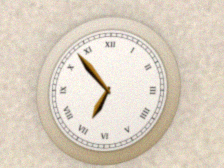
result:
6.53
